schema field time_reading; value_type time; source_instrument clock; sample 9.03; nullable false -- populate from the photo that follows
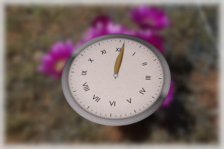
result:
12.01
